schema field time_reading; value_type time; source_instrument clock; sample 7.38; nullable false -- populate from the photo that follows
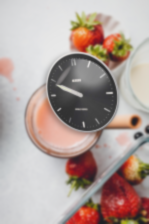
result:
9.49
